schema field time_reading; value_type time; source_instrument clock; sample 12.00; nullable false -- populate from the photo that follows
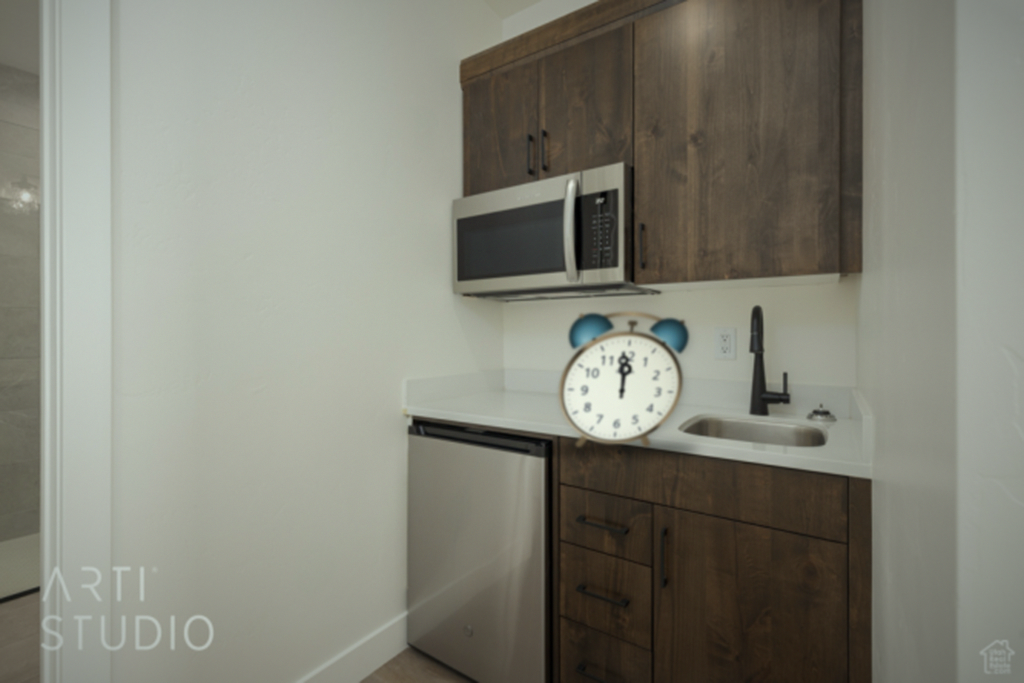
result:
11.59
